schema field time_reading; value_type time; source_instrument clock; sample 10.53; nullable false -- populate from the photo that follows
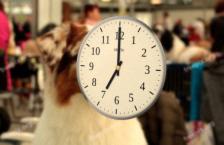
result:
7.00
